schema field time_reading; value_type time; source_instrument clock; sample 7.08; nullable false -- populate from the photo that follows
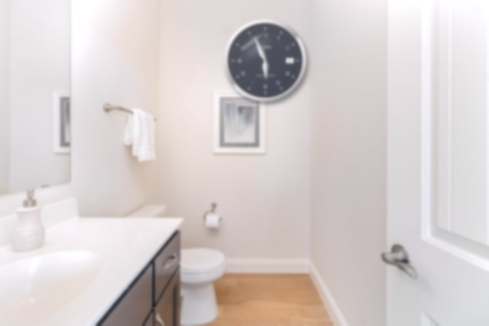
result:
5.56
